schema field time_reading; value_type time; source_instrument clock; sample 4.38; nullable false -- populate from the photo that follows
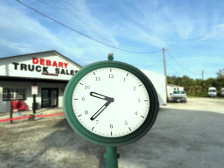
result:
9.37
